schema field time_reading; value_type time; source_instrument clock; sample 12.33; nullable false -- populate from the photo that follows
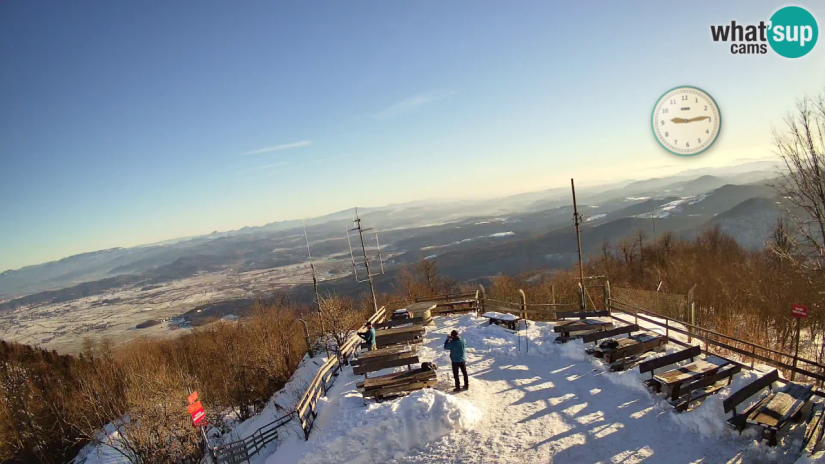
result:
9.14
